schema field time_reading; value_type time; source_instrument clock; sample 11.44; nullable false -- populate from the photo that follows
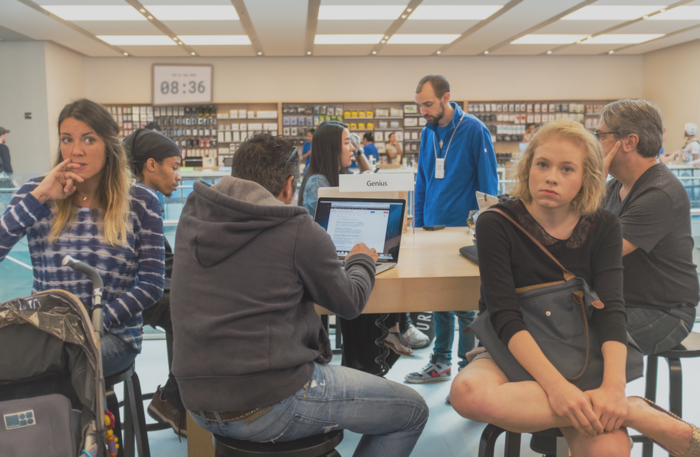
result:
8.36
